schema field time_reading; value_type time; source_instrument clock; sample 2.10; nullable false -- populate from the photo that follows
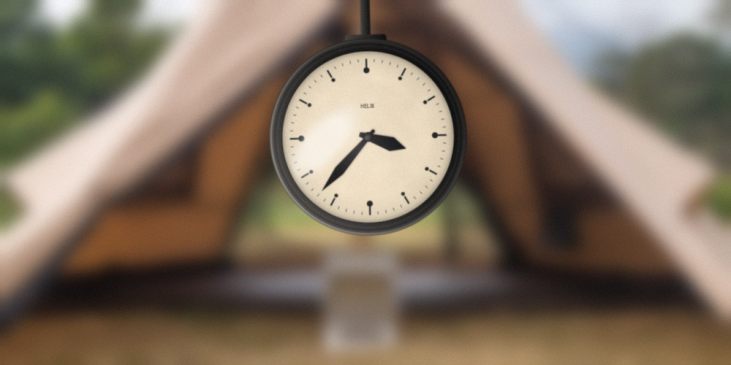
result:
3.37
